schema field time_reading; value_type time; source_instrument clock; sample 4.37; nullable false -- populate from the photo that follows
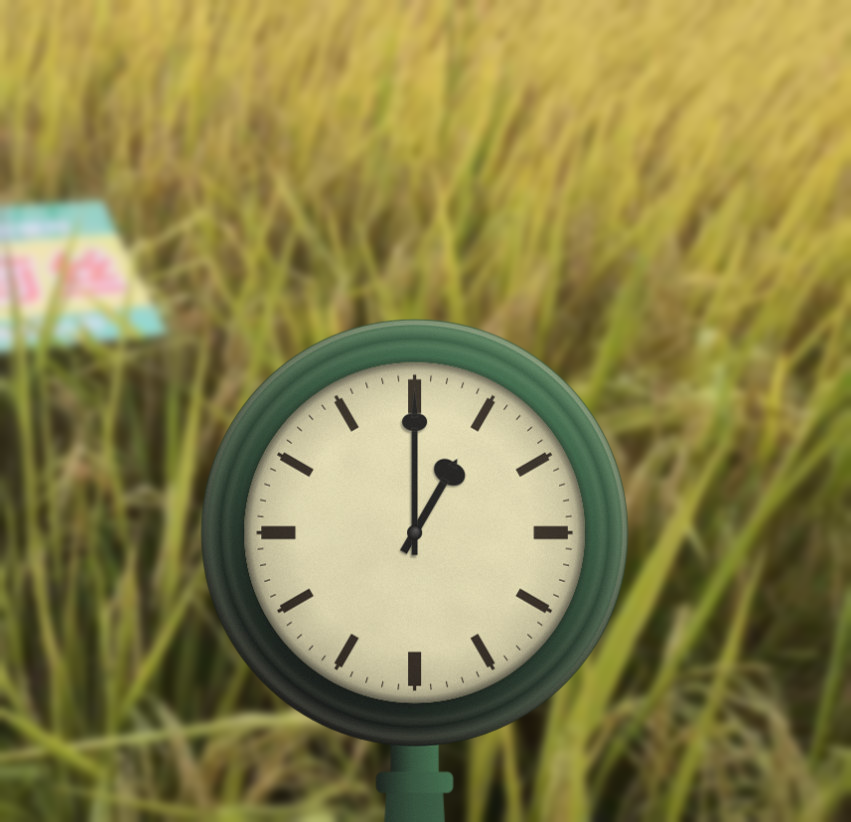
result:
1.00
